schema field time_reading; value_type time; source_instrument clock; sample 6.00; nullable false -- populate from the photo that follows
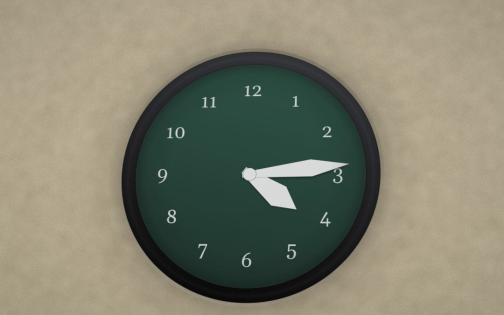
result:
4.14
